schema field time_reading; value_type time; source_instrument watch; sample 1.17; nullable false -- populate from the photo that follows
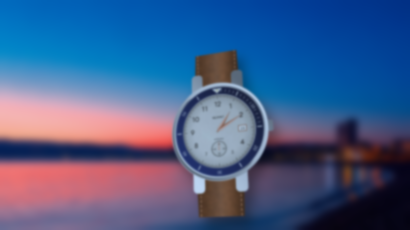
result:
1.10
